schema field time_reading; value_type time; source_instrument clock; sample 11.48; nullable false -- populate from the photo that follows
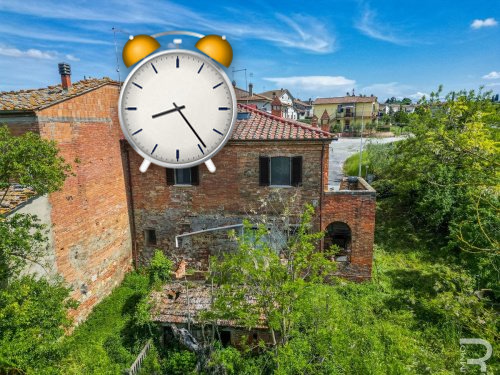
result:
8.24
